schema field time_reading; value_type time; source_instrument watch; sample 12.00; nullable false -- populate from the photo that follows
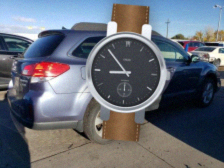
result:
8.53
